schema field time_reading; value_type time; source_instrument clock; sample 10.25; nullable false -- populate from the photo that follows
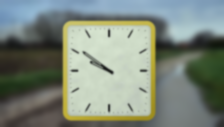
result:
9.51
